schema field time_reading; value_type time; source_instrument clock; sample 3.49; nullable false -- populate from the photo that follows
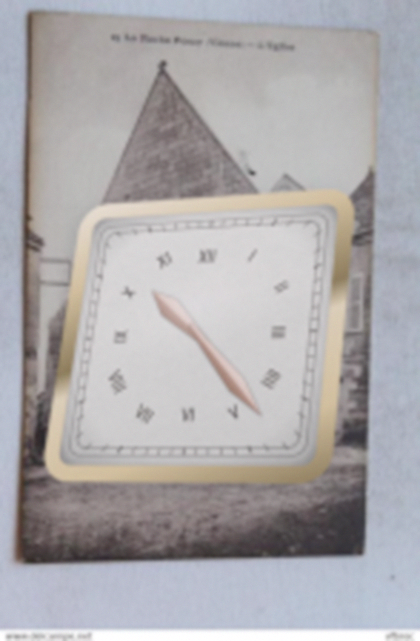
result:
10.23
